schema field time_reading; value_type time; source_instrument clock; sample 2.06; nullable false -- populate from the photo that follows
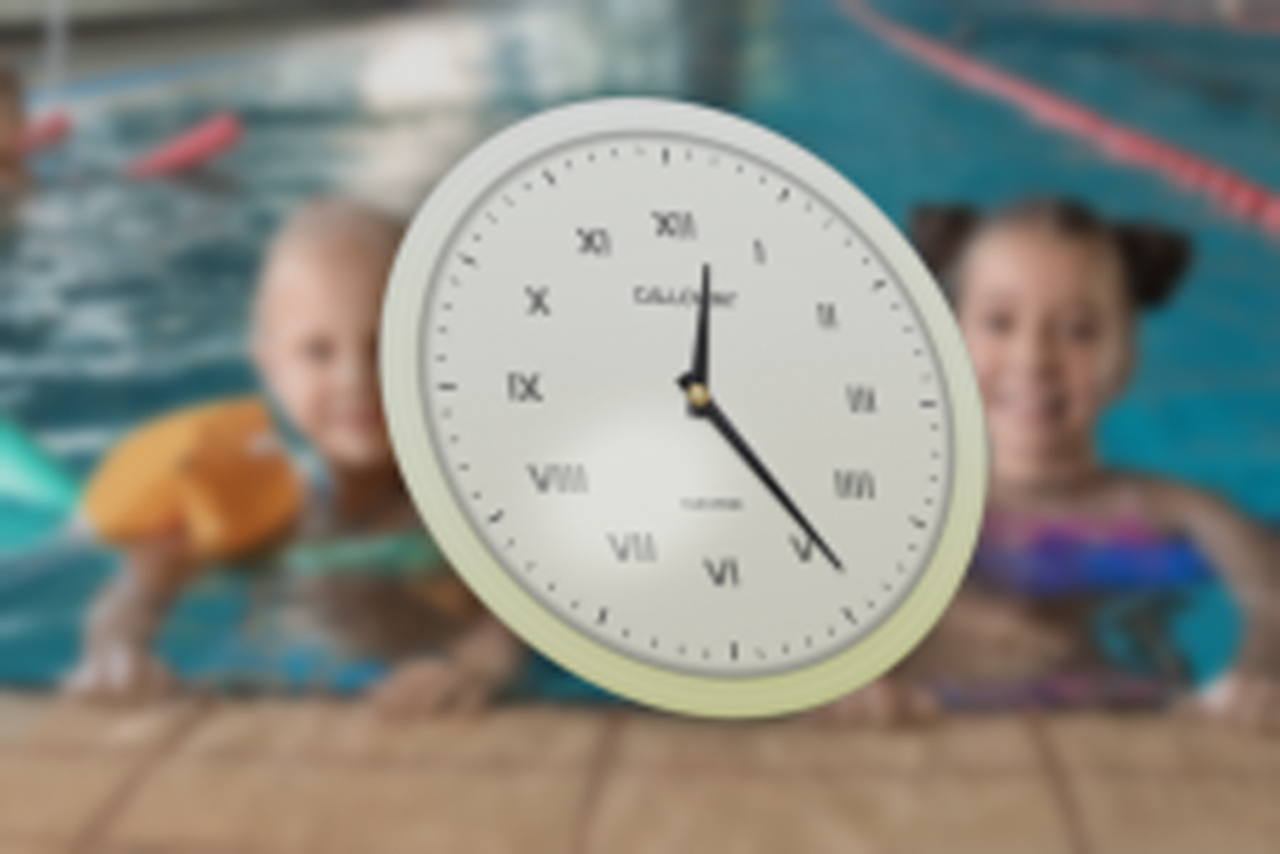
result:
12.24
